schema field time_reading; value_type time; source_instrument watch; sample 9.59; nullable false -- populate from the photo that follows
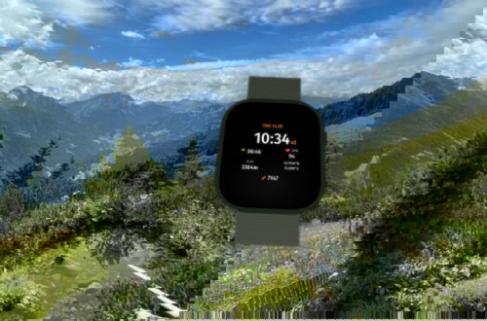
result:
10.34
